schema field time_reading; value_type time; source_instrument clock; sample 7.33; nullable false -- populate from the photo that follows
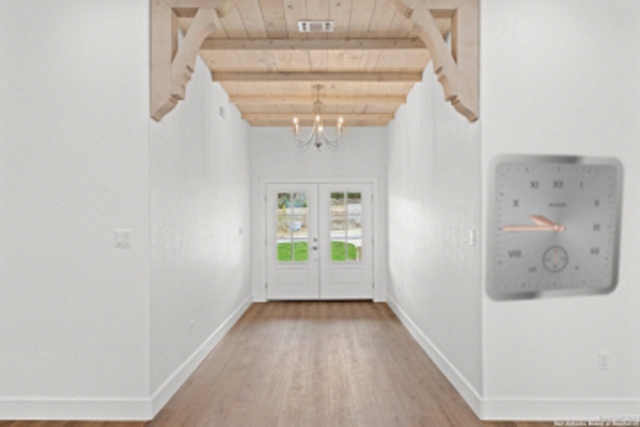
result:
9.45
